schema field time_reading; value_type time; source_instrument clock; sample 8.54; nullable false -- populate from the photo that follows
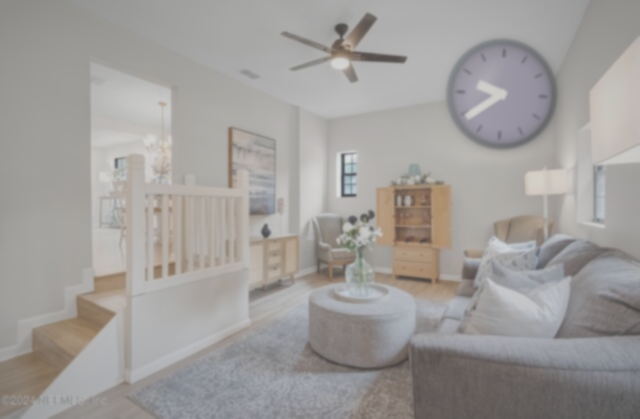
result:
9.39
